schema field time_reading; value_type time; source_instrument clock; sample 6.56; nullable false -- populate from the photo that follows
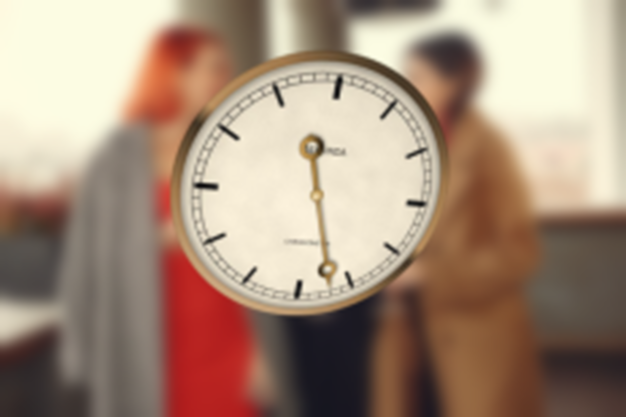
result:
11.27
